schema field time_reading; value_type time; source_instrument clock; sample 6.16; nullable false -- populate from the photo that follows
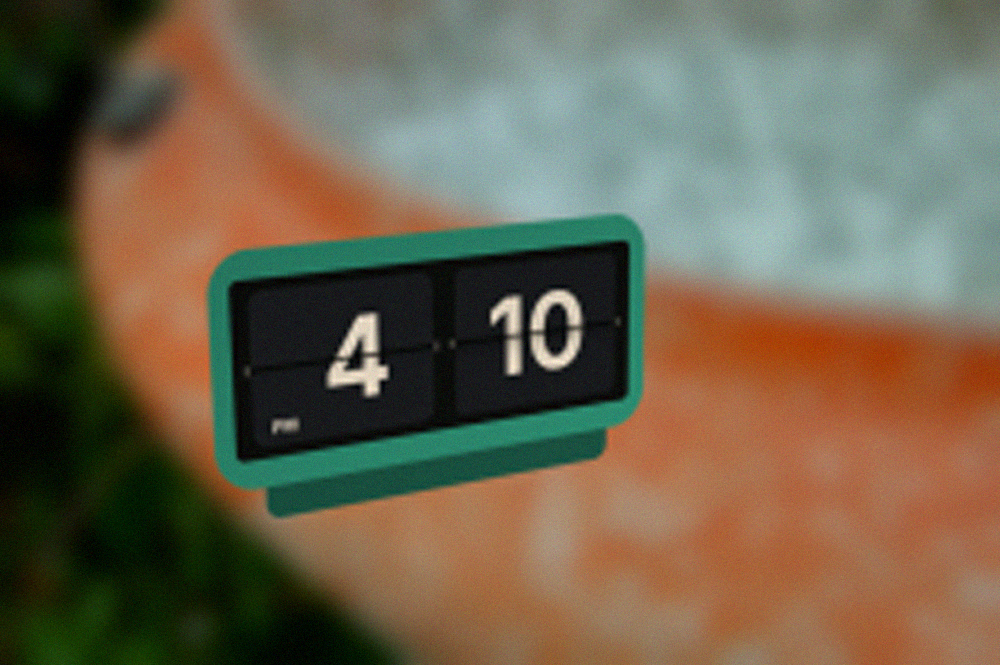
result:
4.10
